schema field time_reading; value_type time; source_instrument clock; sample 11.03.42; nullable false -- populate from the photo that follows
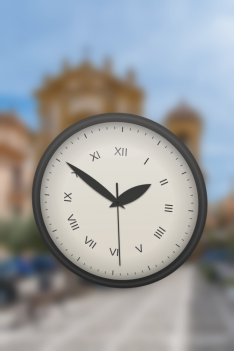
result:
1.50.29
